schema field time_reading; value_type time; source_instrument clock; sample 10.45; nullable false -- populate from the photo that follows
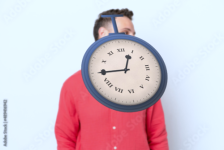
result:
12.45
